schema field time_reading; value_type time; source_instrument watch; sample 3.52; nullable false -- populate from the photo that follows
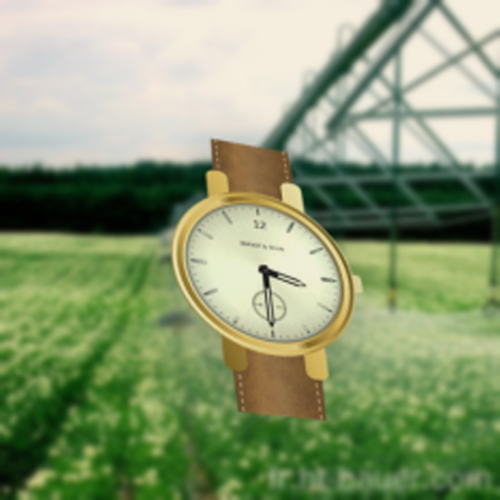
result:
3.30
